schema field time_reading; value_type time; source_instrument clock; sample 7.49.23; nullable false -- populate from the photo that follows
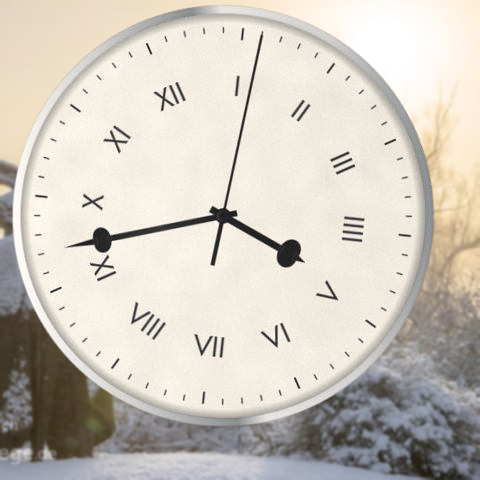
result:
4.47.06
